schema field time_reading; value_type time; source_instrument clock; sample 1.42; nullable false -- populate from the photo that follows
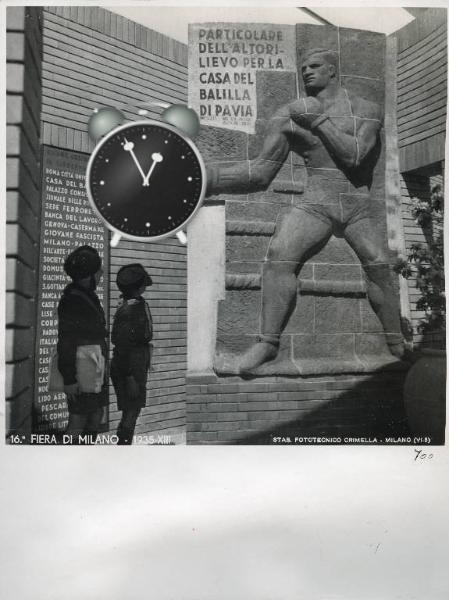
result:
12.56
